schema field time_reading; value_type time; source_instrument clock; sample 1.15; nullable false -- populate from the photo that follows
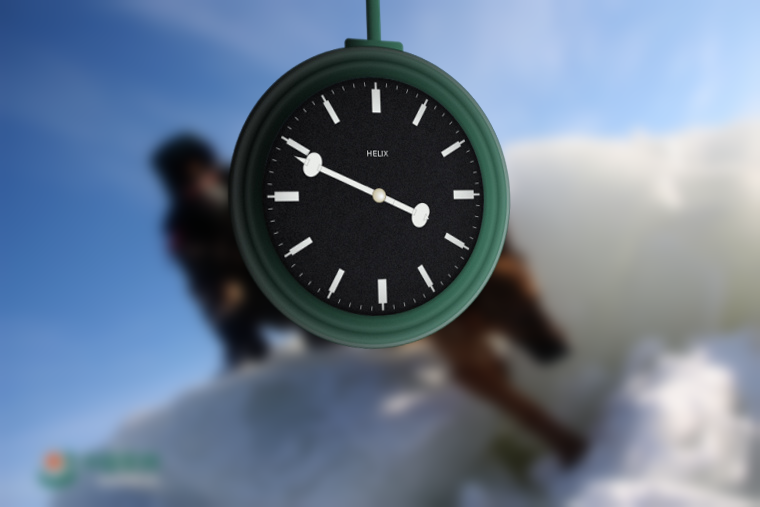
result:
3.49
